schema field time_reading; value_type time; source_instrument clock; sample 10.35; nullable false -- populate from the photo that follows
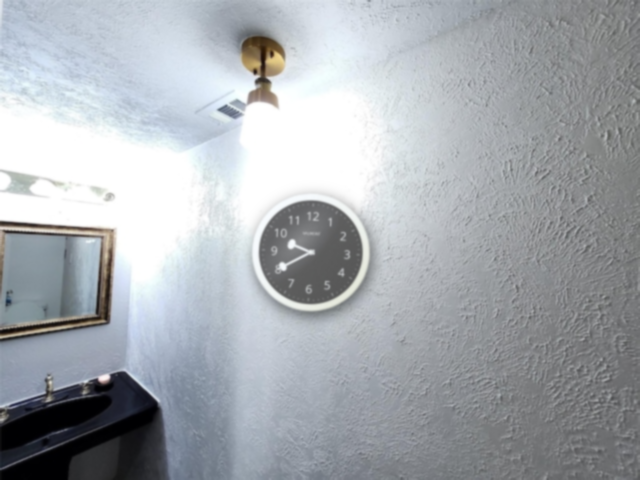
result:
9.40
